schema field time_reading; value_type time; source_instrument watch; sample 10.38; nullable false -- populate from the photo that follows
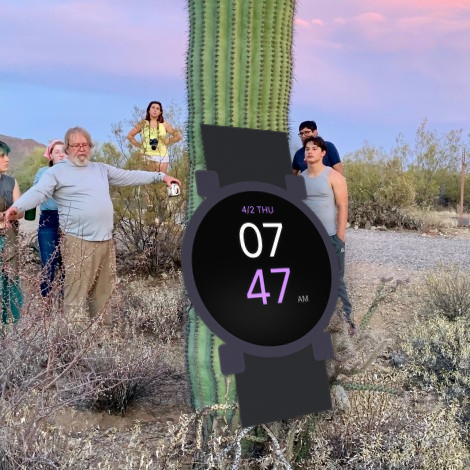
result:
7.47
